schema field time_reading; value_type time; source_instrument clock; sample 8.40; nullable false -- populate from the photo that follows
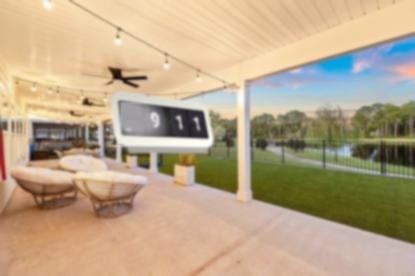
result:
9.11
